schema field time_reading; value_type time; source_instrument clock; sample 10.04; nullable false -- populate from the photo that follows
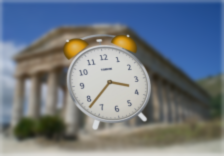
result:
3.38
